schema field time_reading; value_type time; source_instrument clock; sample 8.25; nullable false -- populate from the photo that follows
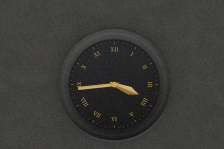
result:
3.44
